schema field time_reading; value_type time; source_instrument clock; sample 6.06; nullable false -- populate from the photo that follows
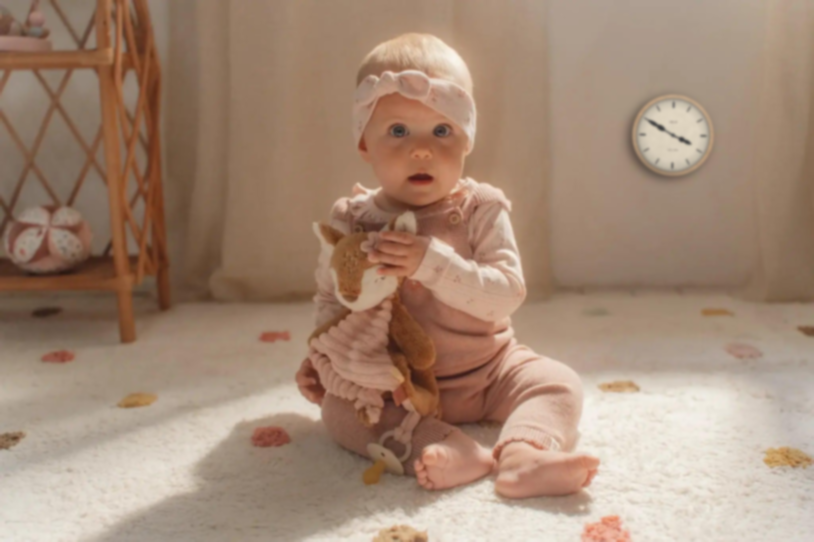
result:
3.50
